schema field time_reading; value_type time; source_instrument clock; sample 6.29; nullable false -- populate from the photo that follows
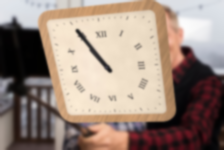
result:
10.55
